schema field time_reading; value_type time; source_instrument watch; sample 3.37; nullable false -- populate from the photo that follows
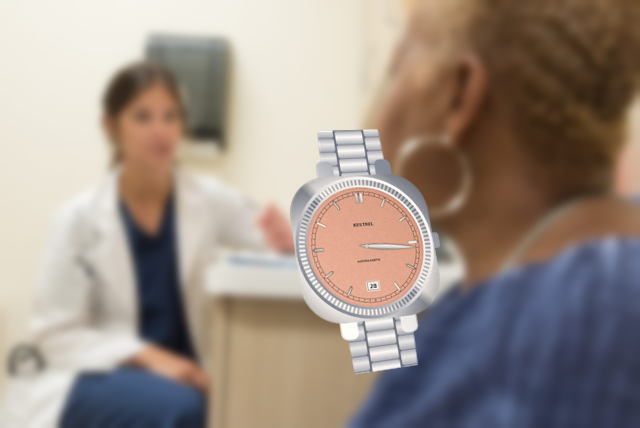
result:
3.16
